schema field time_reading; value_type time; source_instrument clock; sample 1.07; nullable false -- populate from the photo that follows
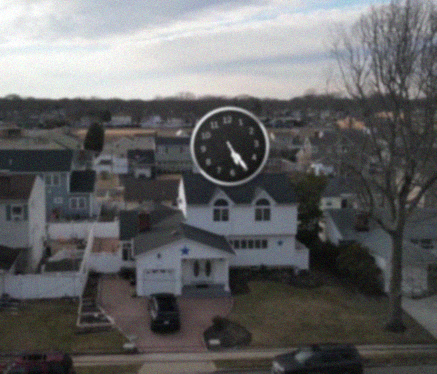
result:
5.25
